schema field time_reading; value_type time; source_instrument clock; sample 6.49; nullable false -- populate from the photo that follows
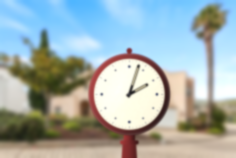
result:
2.03
